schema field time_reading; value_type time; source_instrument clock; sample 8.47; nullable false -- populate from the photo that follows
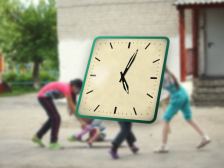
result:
5.03
